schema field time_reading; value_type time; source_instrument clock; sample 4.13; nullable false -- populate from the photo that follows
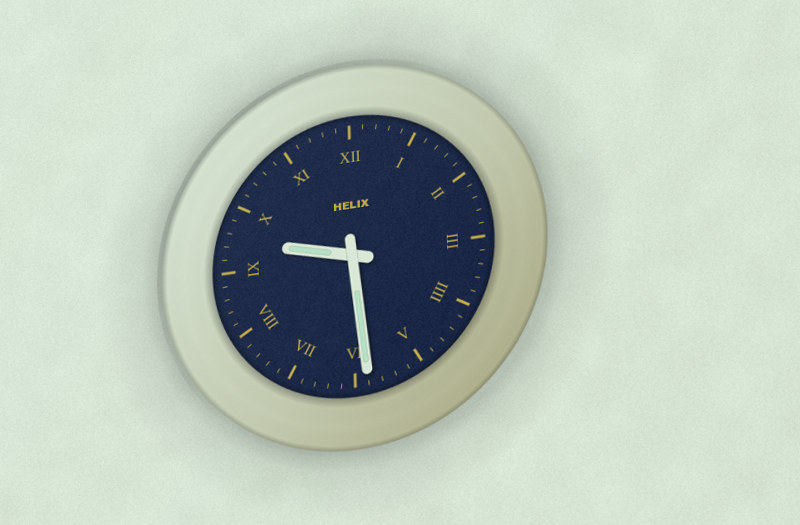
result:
9.29
